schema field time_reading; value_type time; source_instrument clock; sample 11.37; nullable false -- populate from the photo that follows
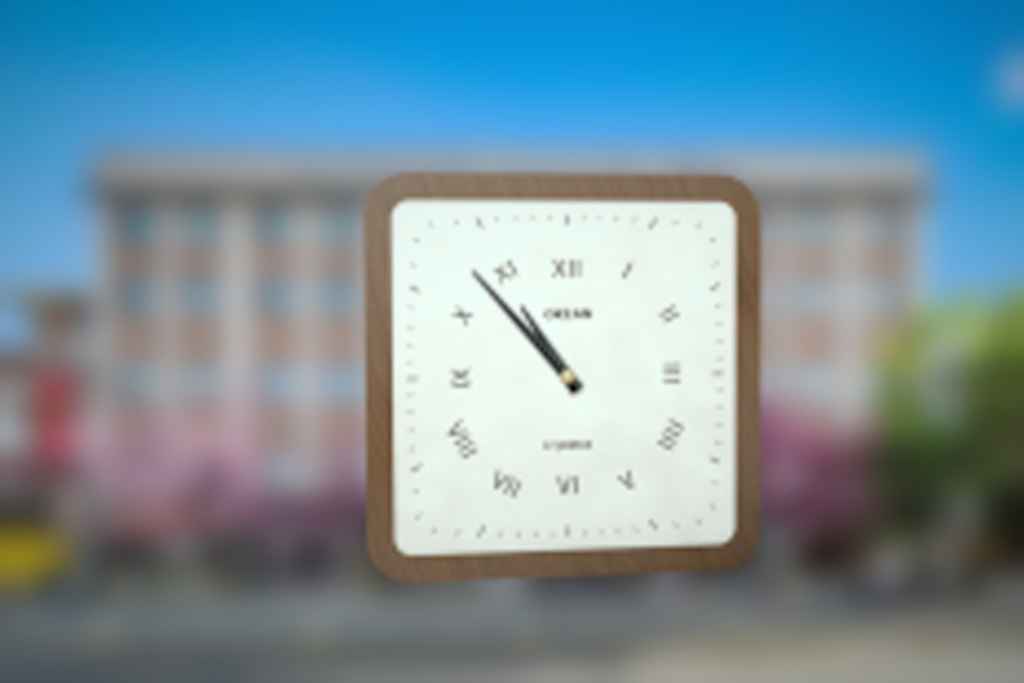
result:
10.53
